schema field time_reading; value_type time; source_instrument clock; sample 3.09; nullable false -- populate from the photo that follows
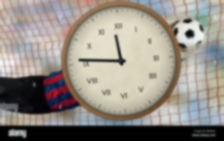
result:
11.46
